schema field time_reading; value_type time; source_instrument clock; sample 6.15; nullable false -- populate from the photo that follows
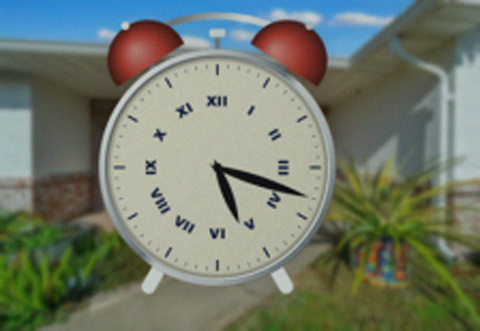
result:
5.18
